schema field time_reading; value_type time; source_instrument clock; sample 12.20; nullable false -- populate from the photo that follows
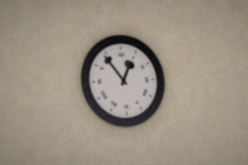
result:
12.54
